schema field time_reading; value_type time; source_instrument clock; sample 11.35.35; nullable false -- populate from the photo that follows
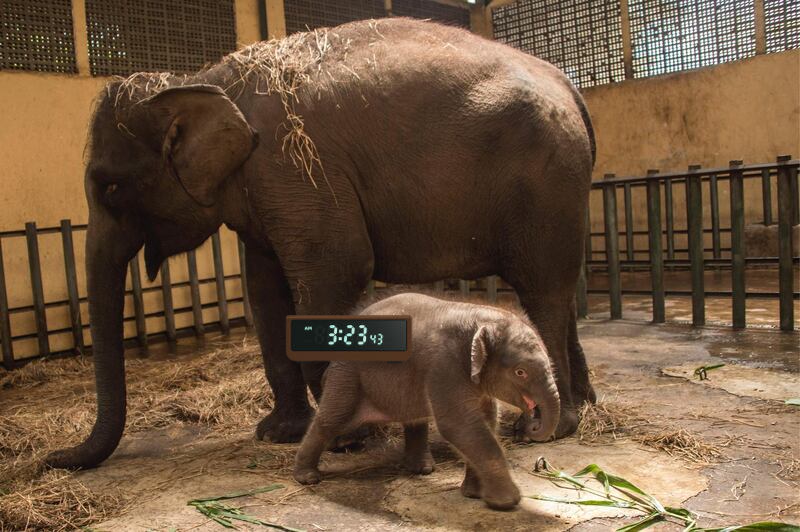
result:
3.23.43
